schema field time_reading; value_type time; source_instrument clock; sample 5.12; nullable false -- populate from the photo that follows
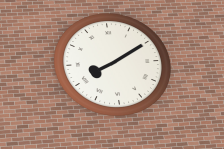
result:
8.10
